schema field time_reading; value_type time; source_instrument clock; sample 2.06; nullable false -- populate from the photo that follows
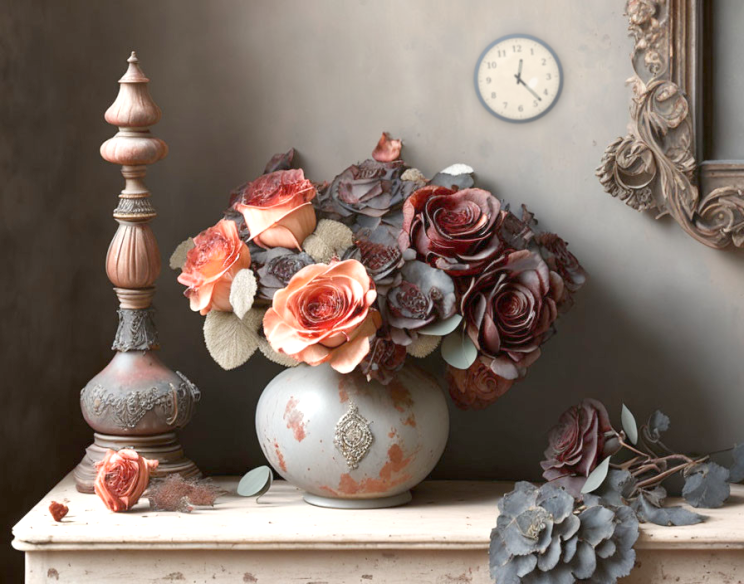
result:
12.23
